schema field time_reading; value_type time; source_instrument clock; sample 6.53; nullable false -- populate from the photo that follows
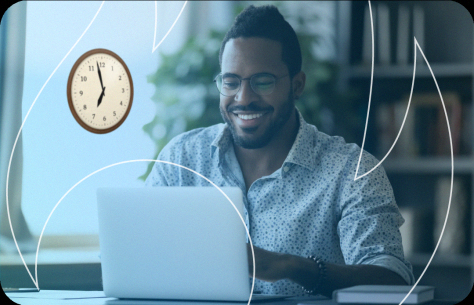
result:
6.58
